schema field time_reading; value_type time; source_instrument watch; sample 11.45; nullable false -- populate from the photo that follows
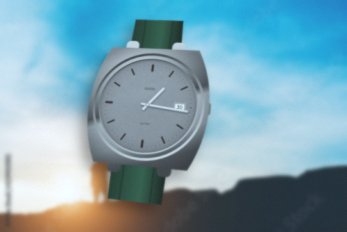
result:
1.16
